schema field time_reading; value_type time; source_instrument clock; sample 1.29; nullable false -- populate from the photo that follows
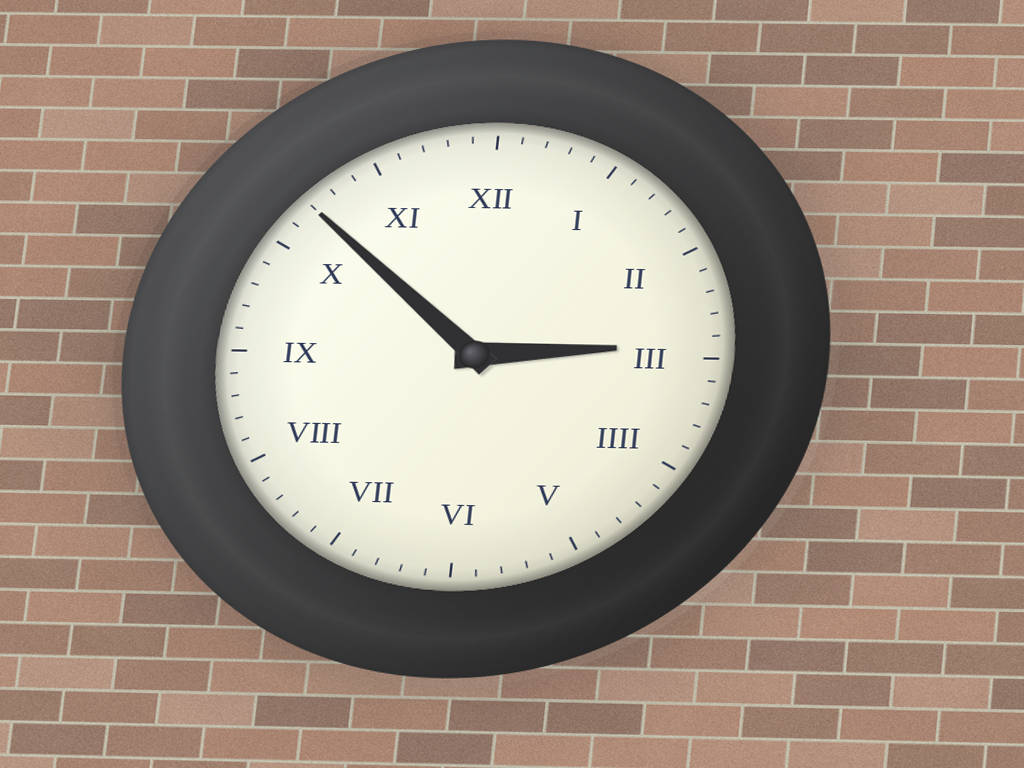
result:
2.52
